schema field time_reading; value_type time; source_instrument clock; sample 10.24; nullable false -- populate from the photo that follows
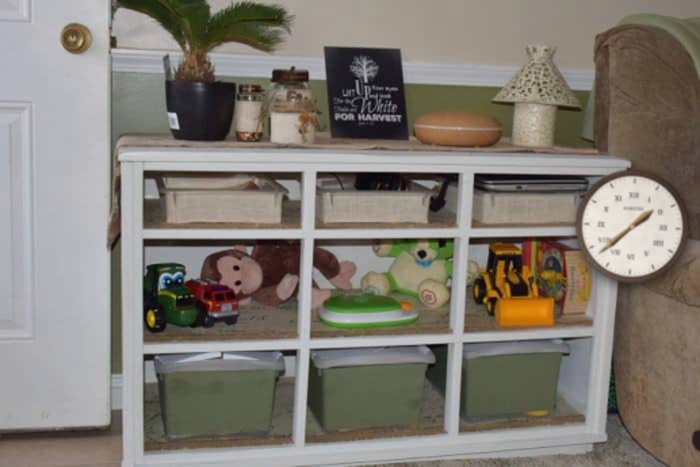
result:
1.38
